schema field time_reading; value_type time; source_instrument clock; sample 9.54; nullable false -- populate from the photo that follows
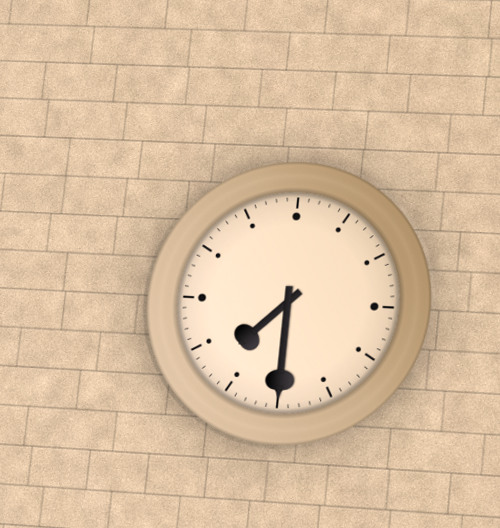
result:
7.30
